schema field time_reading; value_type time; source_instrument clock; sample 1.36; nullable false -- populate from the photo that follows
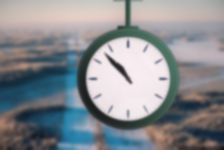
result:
10.53
